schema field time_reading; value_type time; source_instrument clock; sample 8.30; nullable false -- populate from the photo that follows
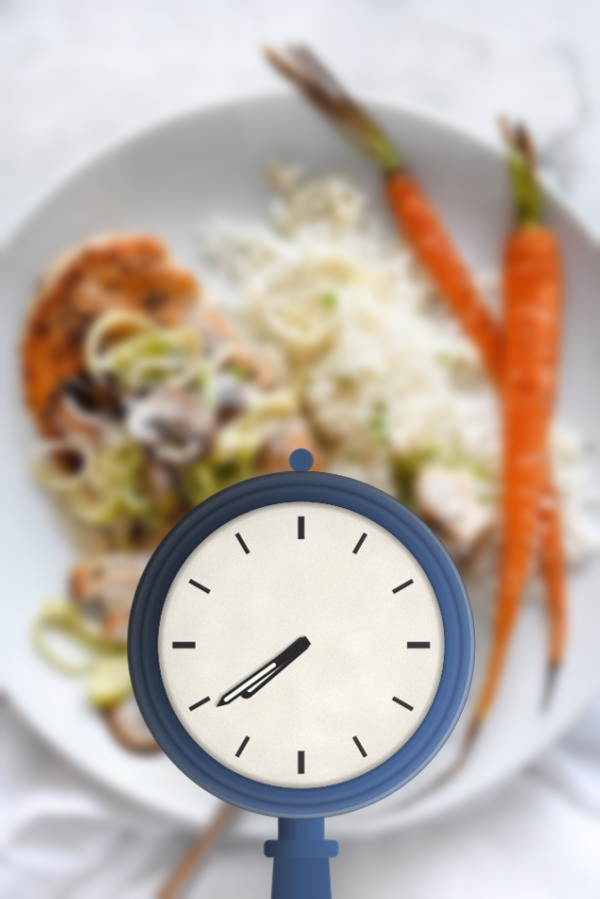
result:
7.39
